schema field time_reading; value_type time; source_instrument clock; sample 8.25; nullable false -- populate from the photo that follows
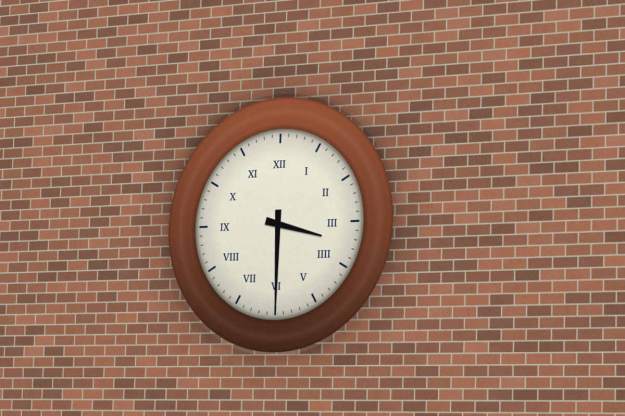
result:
3.30
